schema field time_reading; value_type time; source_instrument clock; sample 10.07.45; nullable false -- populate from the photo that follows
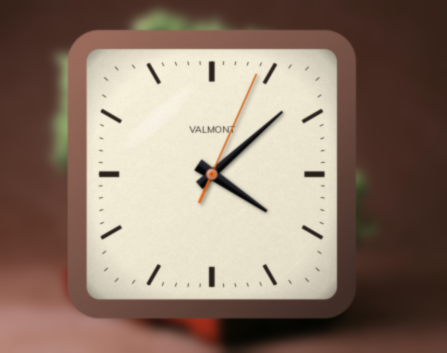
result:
4.08.04
